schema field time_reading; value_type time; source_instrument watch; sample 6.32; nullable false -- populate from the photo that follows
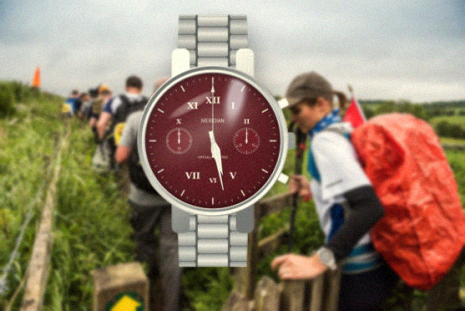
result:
5.28
